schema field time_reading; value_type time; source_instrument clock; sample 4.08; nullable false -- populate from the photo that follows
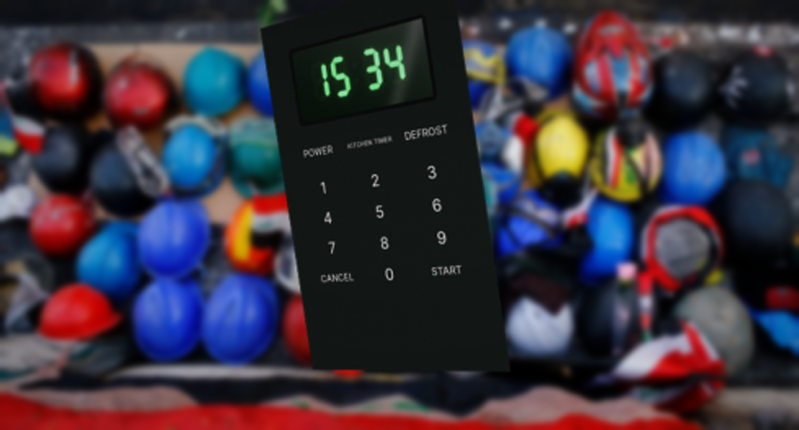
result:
15.34
